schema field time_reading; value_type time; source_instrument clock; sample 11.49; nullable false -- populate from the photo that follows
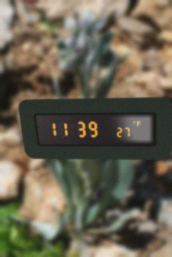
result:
11.39
